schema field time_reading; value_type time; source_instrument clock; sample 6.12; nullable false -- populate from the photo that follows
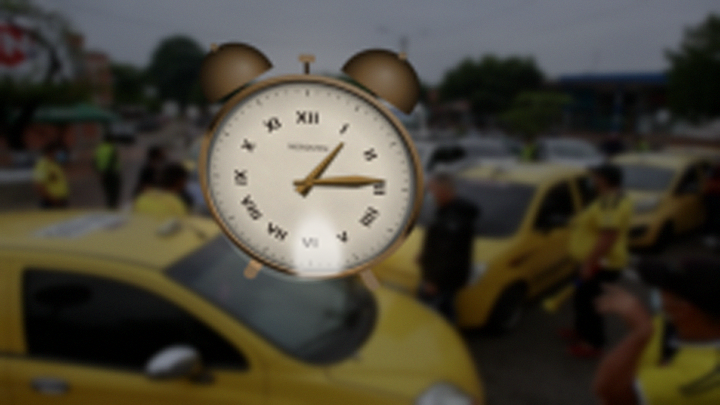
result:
1.14
